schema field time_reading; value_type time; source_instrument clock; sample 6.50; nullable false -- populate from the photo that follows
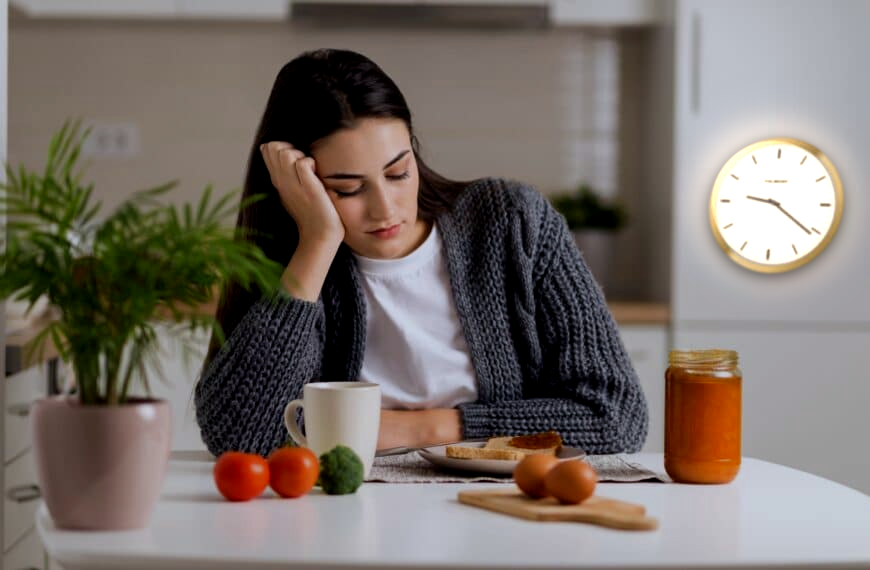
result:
9.21
